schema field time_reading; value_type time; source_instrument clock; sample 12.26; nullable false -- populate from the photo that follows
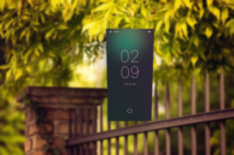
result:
2.09
